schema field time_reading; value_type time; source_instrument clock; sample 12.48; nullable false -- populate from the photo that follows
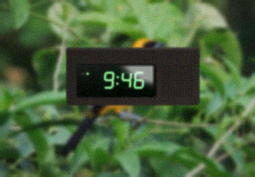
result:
9.46
